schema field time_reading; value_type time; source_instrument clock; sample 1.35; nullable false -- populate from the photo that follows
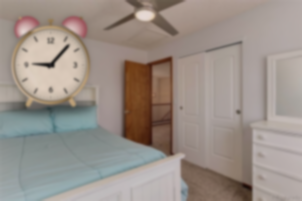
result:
9.07
